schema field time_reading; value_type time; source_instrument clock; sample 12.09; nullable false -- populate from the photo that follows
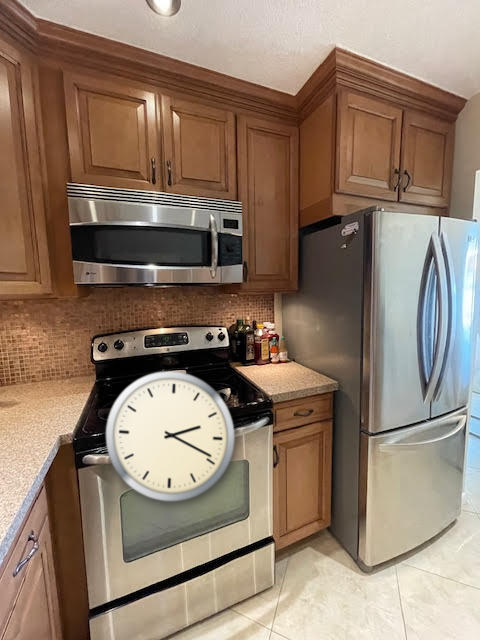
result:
2.19
